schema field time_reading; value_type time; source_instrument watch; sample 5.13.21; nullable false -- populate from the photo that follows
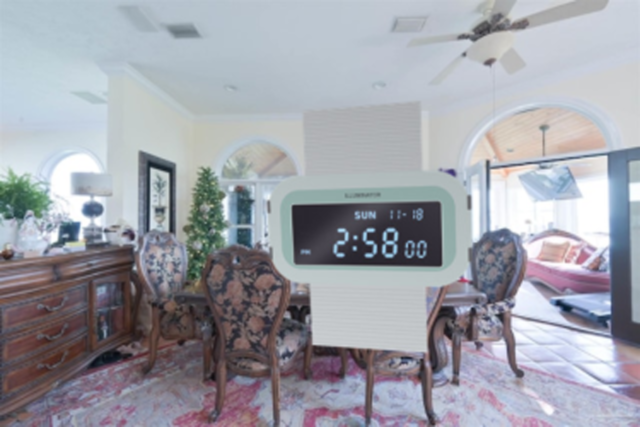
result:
2.58.00
